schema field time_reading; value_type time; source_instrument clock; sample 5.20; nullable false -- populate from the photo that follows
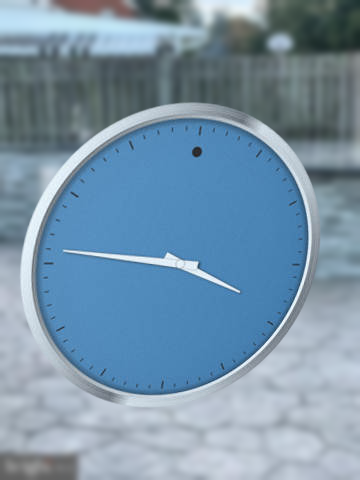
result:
3.46
